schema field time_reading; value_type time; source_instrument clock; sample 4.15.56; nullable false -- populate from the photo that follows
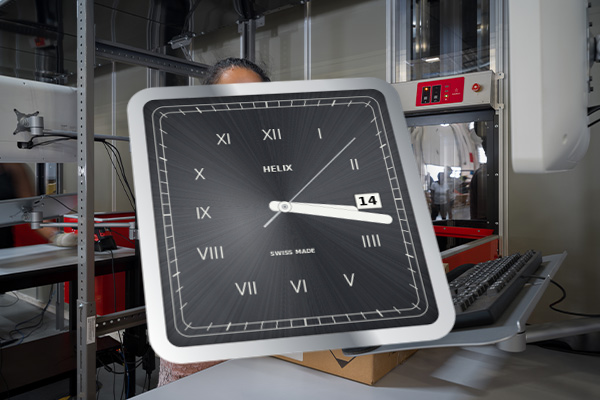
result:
3.17.08
